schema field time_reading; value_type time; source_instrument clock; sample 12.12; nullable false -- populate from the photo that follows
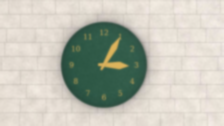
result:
3.05
